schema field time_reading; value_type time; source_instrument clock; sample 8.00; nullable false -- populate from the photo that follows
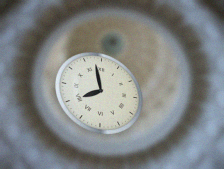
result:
7.58
